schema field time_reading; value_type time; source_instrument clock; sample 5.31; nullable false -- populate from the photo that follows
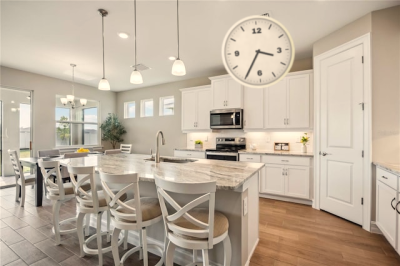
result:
3.35
